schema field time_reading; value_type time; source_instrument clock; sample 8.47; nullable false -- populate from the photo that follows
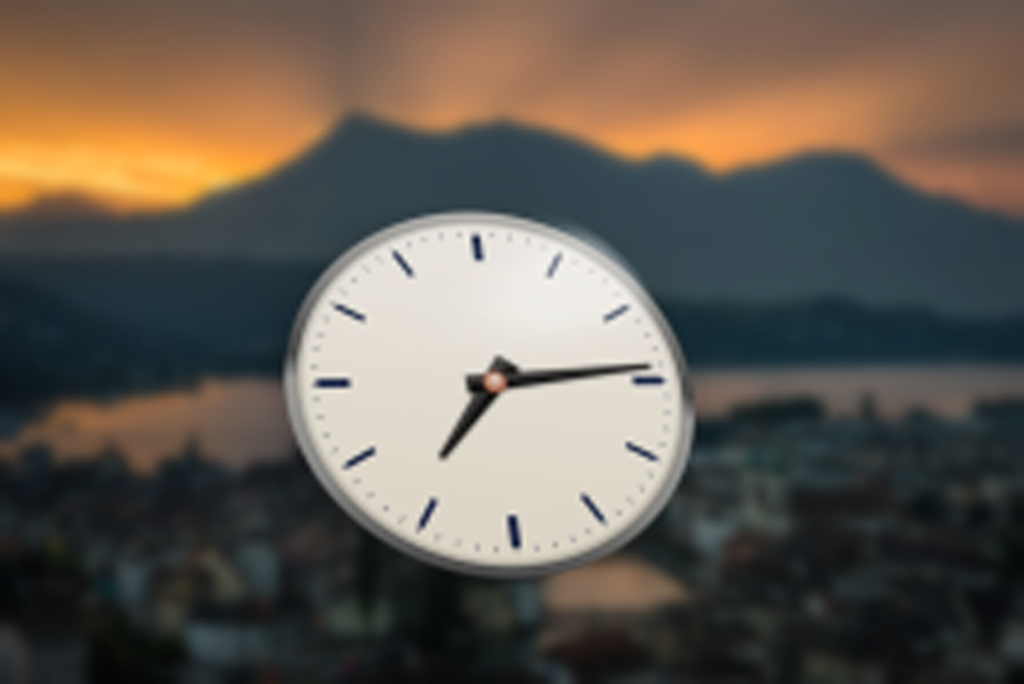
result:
7.14
